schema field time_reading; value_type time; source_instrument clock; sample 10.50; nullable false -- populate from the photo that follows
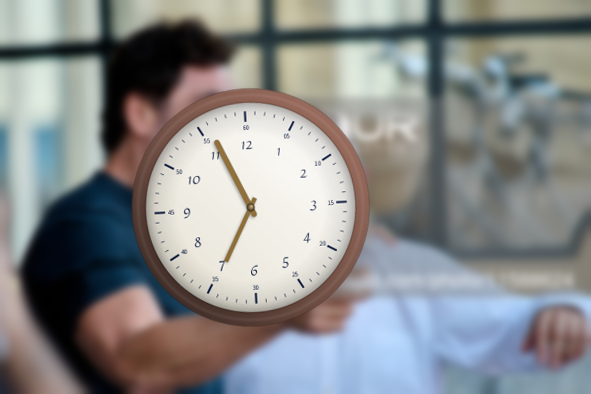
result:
6.56
